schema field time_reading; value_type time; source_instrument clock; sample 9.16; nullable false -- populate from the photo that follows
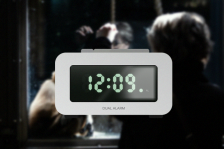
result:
12.09
